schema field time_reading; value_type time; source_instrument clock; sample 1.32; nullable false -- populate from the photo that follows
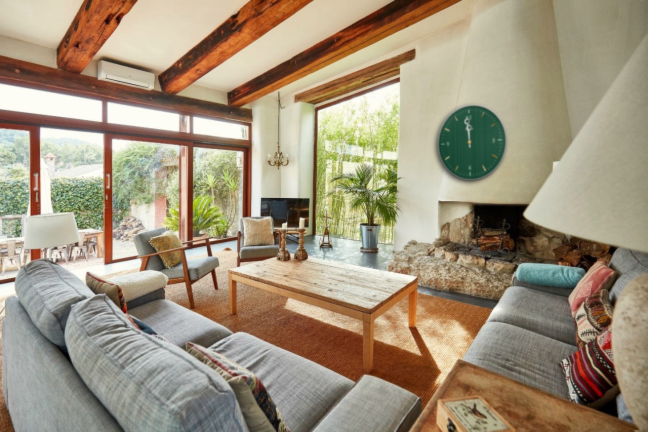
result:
11.59
